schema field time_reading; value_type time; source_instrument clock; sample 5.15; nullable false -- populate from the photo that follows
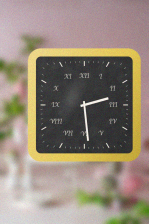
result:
2.29
